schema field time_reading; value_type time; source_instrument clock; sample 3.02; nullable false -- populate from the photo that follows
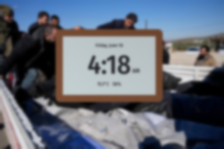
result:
4.18
